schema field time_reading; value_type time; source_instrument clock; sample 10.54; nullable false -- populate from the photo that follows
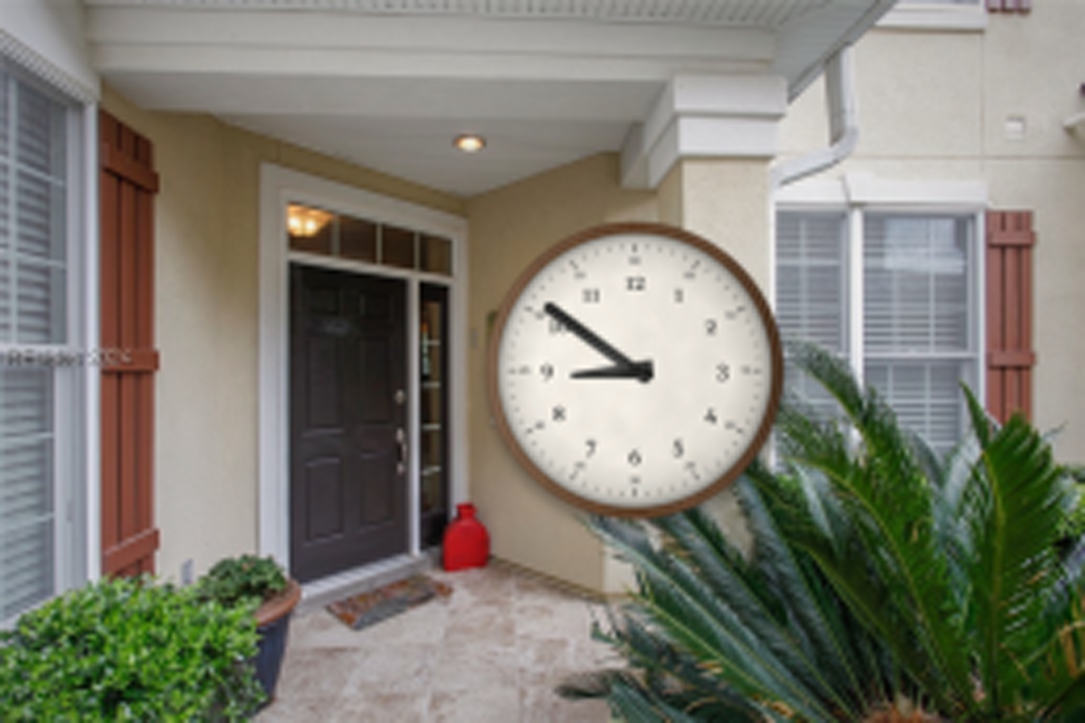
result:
8.51
